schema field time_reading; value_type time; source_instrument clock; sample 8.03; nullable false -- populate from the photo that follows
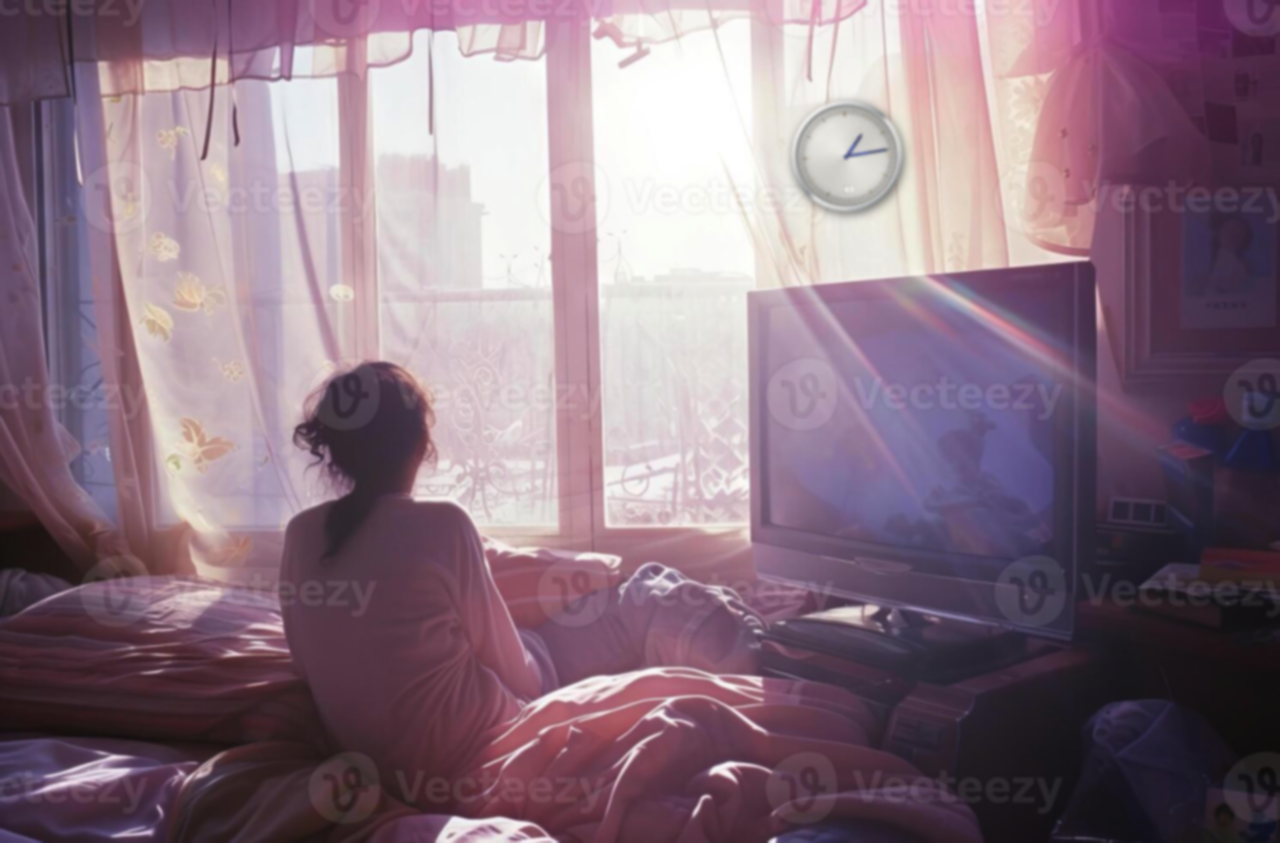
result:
1.14
